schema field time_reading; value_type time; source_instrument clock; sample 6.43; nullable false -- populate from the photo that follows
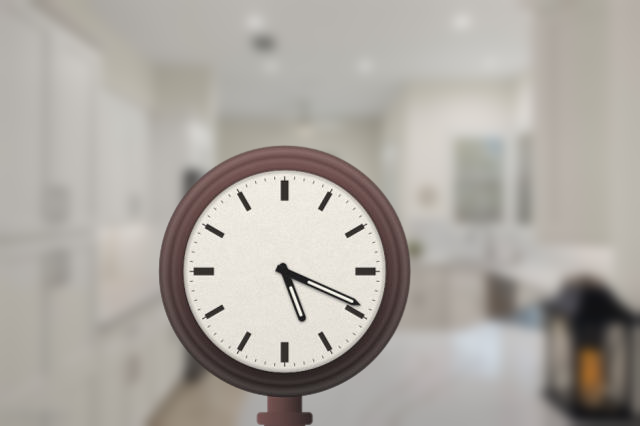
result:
5.19
